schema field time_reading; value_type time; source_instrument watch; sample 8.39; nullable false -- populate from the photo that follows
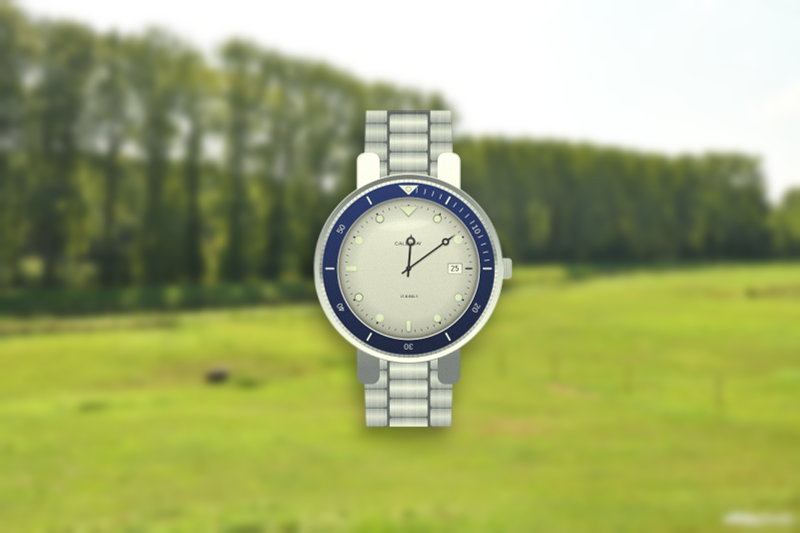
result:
12.09
